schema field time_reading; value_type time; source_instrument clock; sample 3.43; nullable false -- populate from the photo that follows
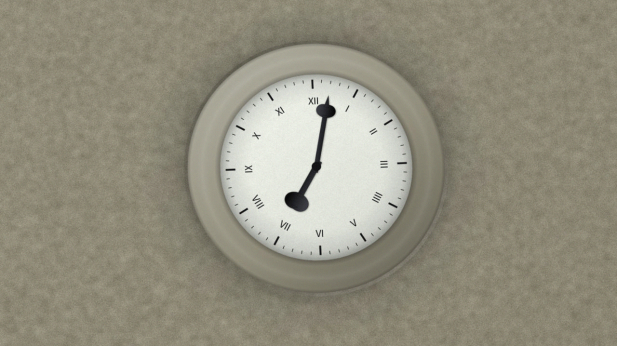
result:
7.02
